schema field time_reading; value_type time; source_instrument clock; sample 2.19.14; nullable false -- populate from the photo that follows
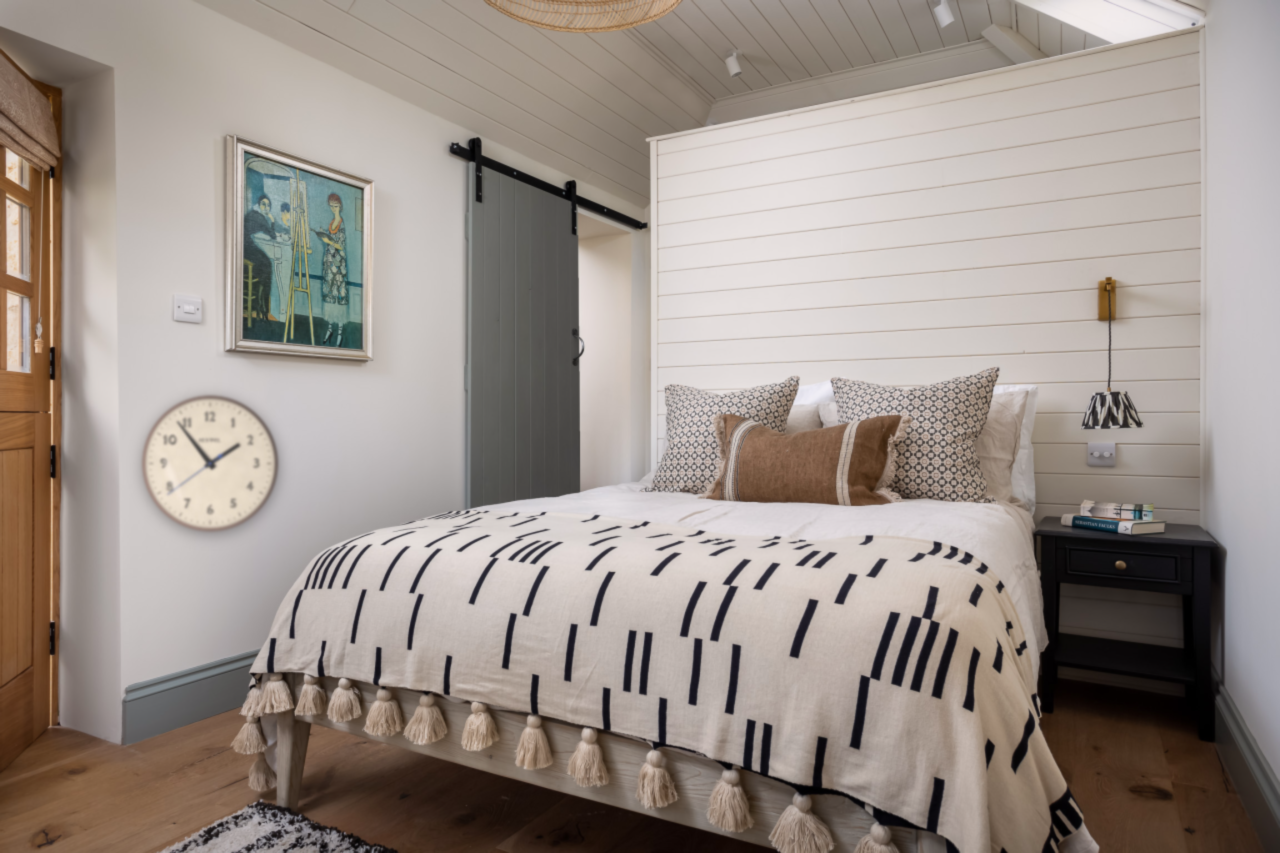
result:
1.53.39
